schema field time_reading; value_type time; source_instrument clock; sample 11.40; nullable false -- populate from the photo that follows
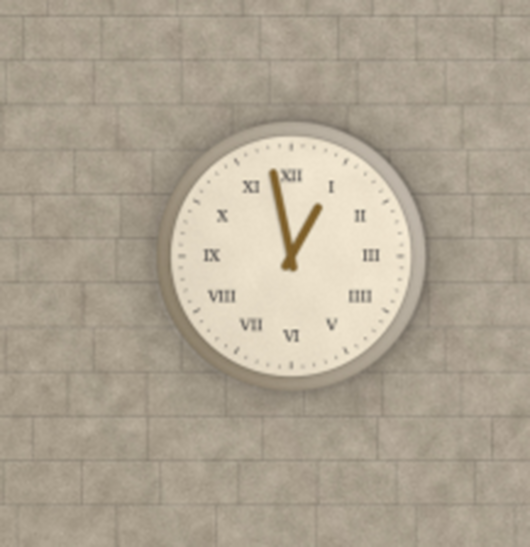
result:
12.58
